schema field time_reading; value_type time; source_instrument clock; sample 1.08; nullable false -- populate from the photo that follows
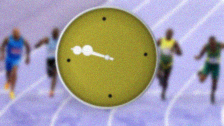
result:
9.48
